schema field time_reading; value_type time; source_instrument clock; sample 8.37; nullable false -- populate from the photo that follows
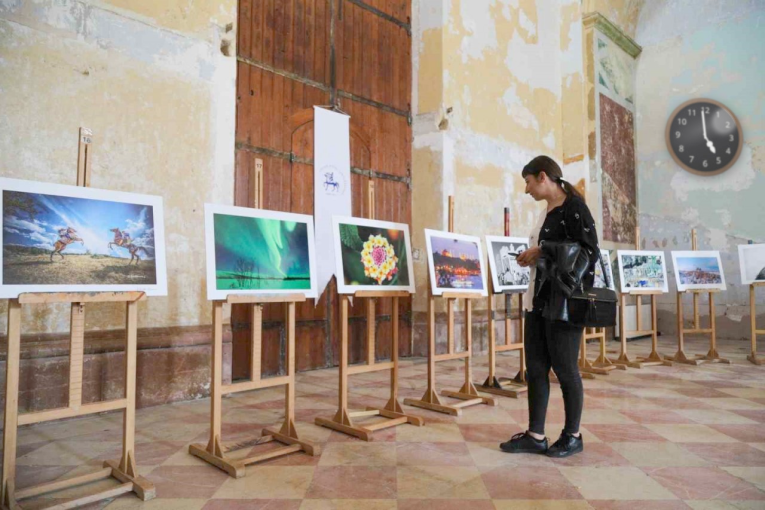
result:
4.59
